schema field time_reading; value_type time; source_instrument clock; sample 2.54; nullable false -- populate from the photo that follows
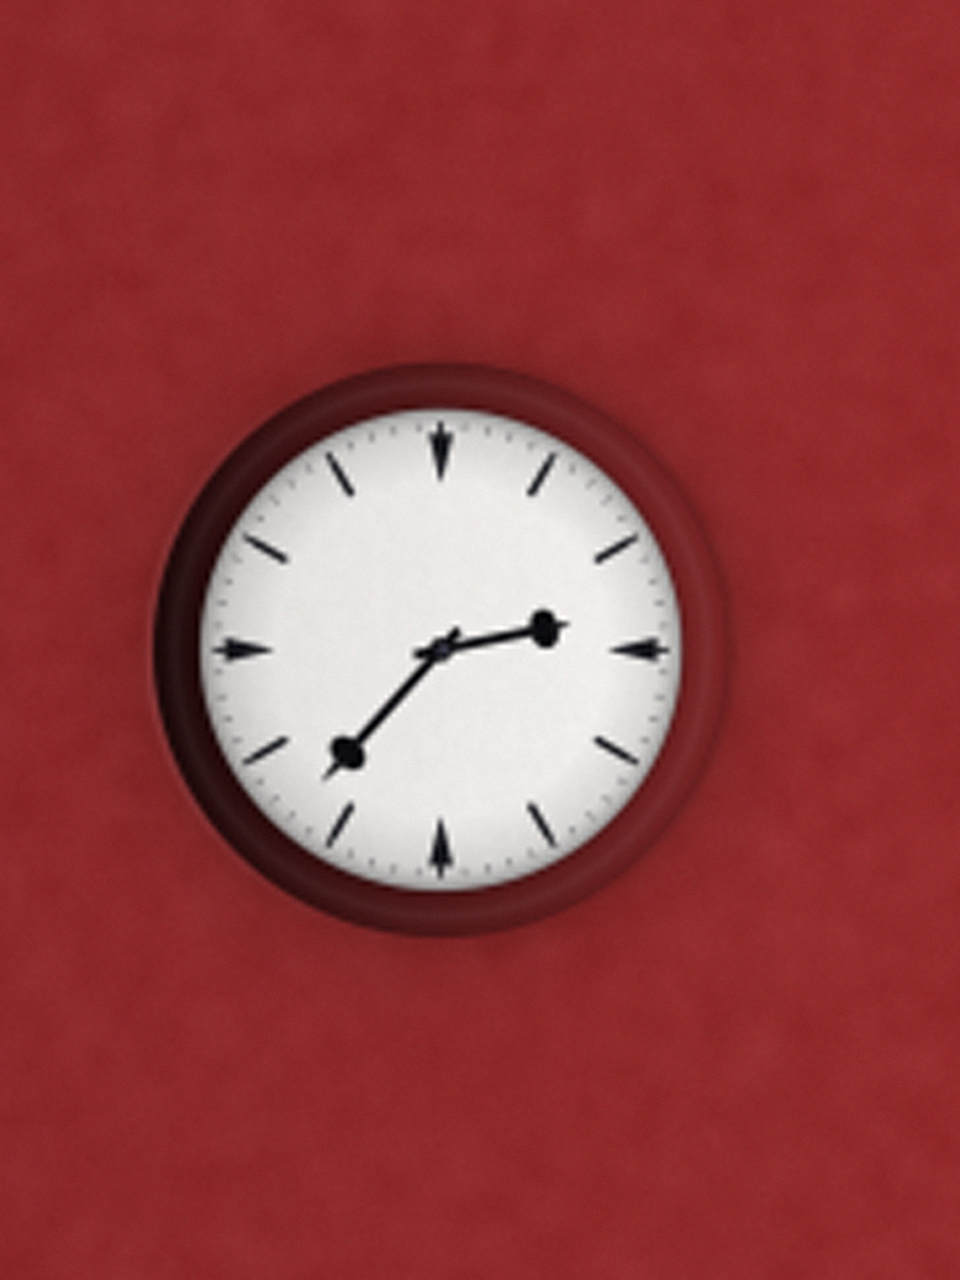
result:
2.37
